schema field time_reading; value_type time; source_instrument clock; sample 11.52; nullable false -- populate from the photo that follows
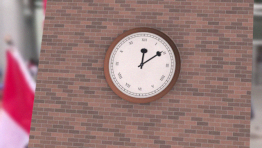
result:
12.09
